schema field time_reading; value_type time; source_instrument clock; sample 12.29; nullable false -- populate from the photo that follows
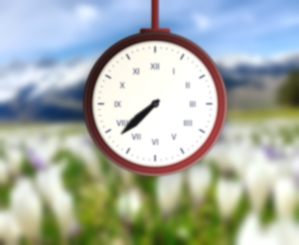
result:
7.38
